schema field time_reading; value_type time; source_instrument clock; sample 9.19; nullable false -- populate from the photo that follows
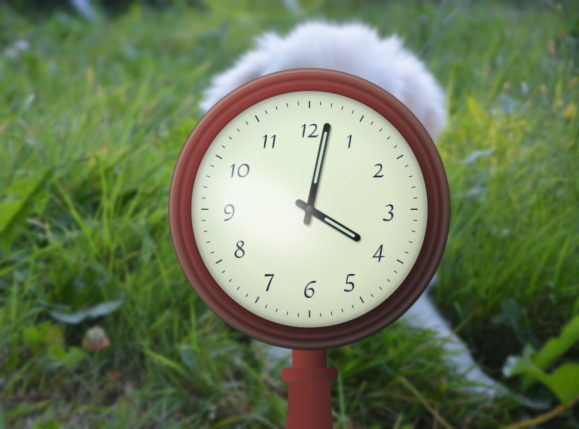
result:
4.02
